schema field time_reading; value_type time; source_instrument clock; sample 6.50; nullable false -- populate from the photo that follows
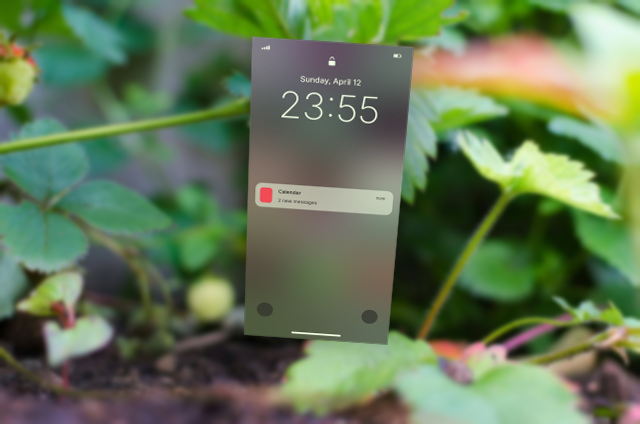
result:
23.55
